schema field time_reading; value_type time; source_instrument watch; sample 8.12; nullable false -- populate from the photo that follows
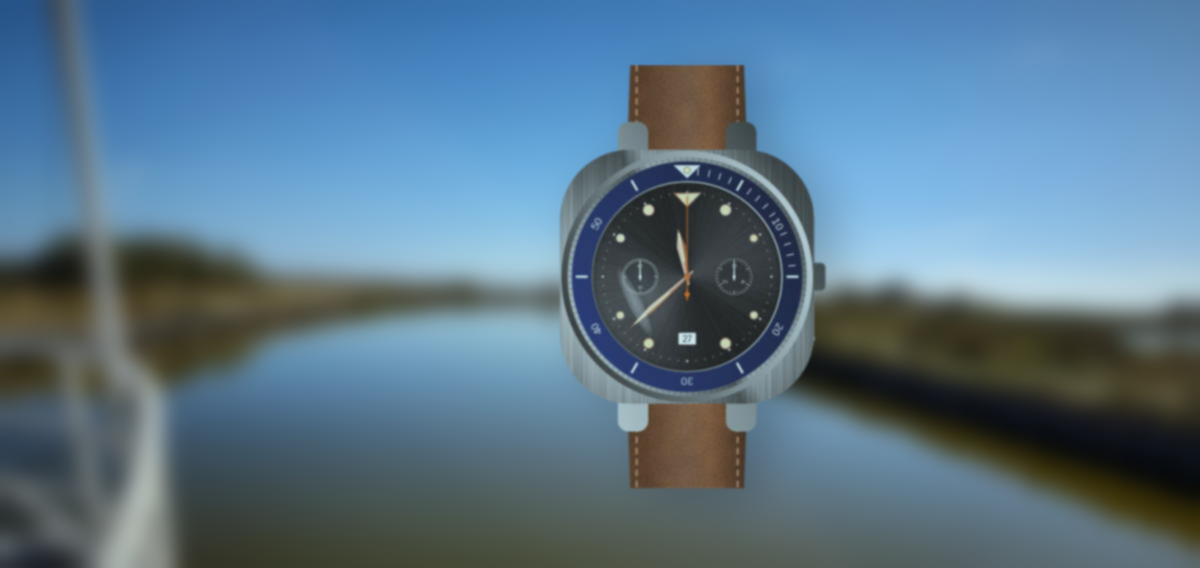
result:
11.38
